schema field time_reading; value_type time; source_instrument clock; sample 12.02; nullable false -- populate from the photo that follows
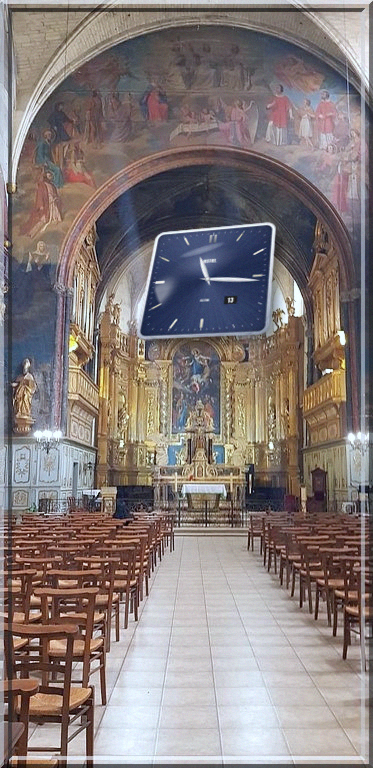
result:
11.16
